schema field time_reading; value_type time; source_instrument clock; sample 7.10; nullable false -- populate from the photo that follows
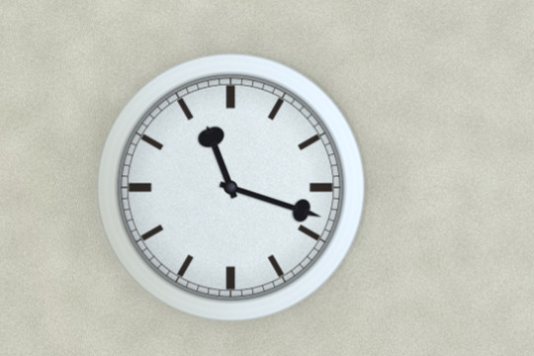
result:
11.18
